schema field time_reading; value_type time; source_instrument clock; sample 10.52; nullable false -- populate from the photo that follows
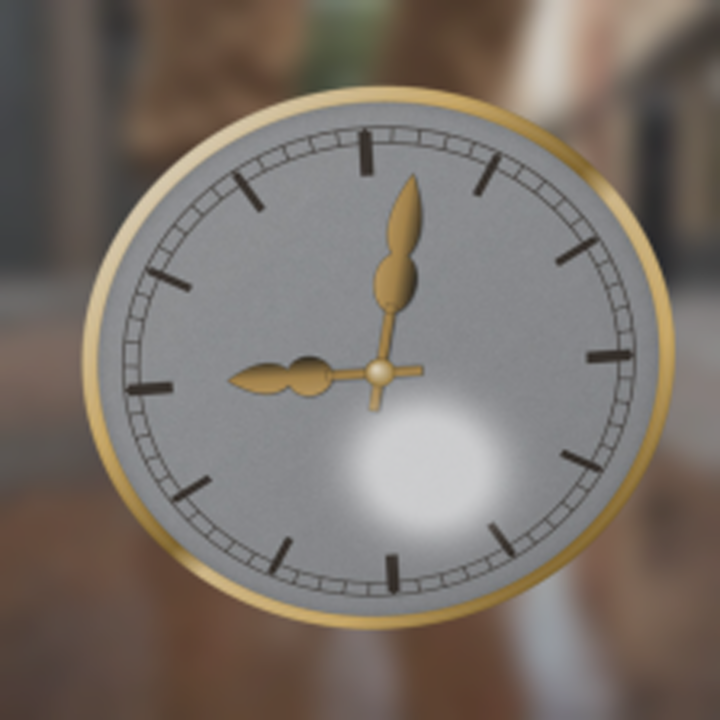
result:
9.02
